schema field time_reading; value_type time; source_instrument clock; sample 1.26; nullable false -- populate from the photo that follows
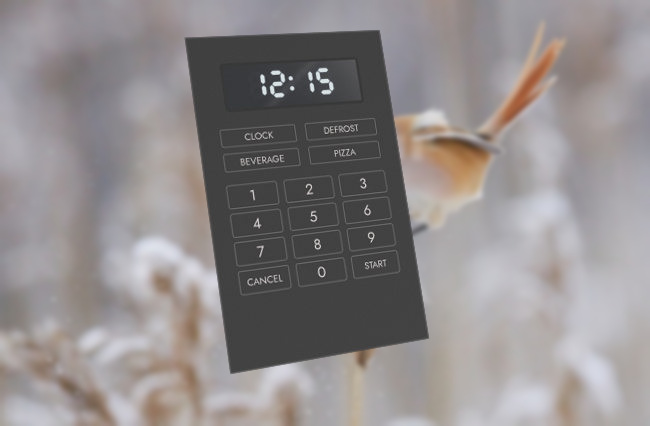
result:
12.15
